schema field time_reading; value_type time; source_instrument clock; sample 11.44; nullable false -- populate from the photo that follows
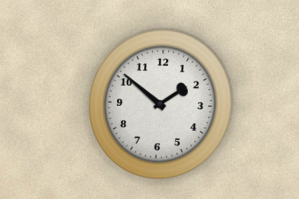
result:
1.51
